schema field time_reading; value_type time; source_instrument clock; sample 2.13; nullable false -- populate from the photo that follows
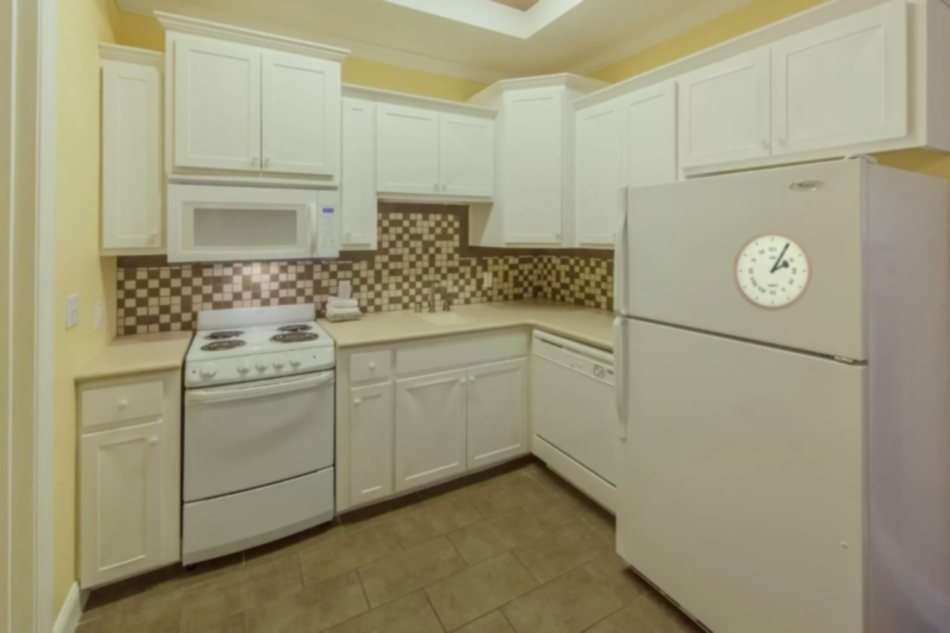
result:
2.05
